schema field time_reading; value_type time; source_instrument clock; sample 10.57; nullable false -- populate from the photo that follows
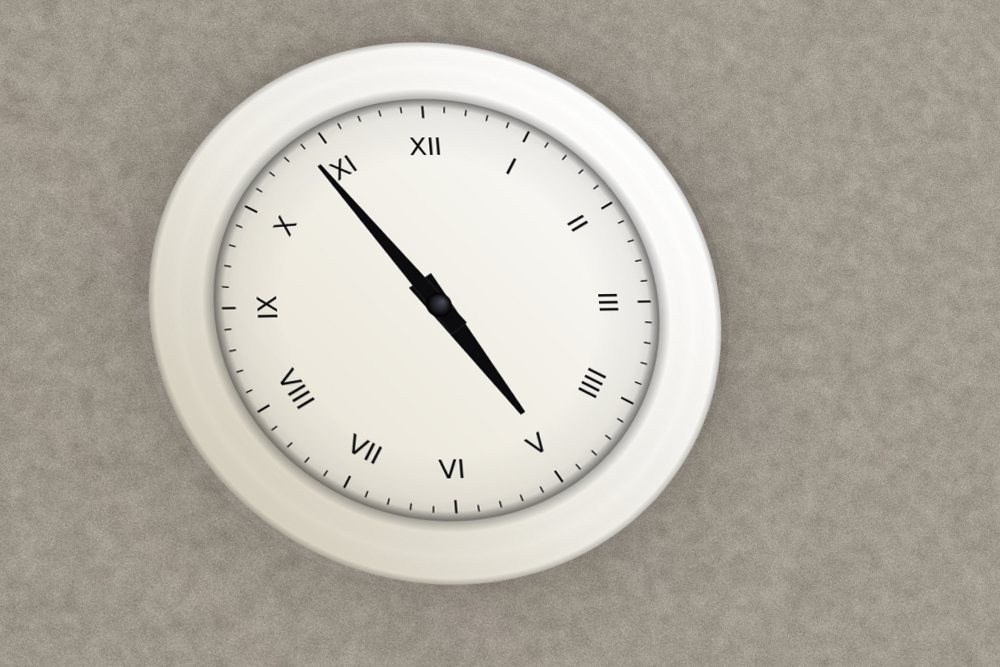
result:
4.54
